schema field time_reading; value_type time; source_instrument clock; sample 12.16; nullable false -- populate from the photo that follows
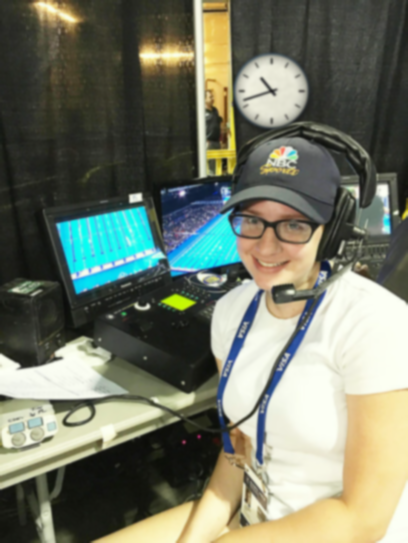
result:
10.42
